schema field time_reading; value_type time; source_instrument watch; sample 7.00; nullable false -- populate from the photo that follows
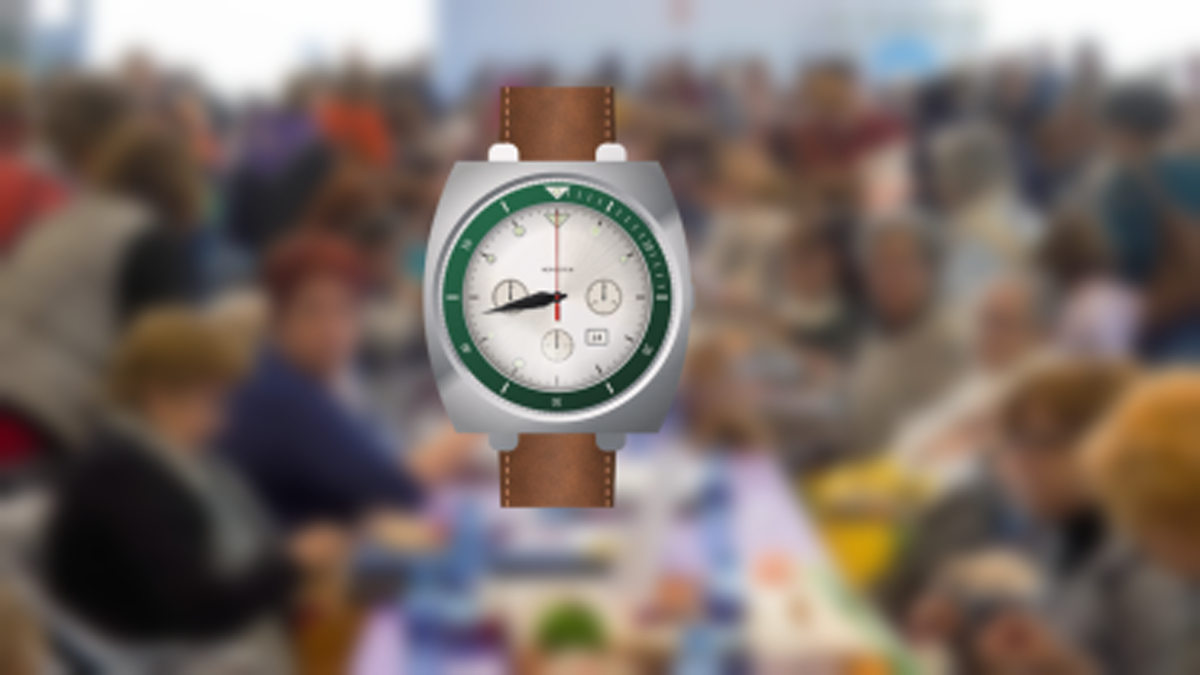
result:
8.43
